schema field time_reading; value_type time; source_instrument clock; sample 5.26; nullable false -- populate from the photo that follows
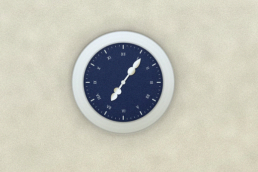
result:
7.06
